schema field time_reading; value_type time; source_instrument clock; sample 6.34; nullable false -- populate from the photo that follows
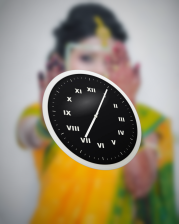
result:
7.05
